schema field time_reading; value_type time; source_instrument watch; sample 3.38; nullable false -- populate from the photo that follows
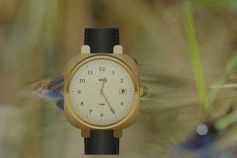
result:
12.25
